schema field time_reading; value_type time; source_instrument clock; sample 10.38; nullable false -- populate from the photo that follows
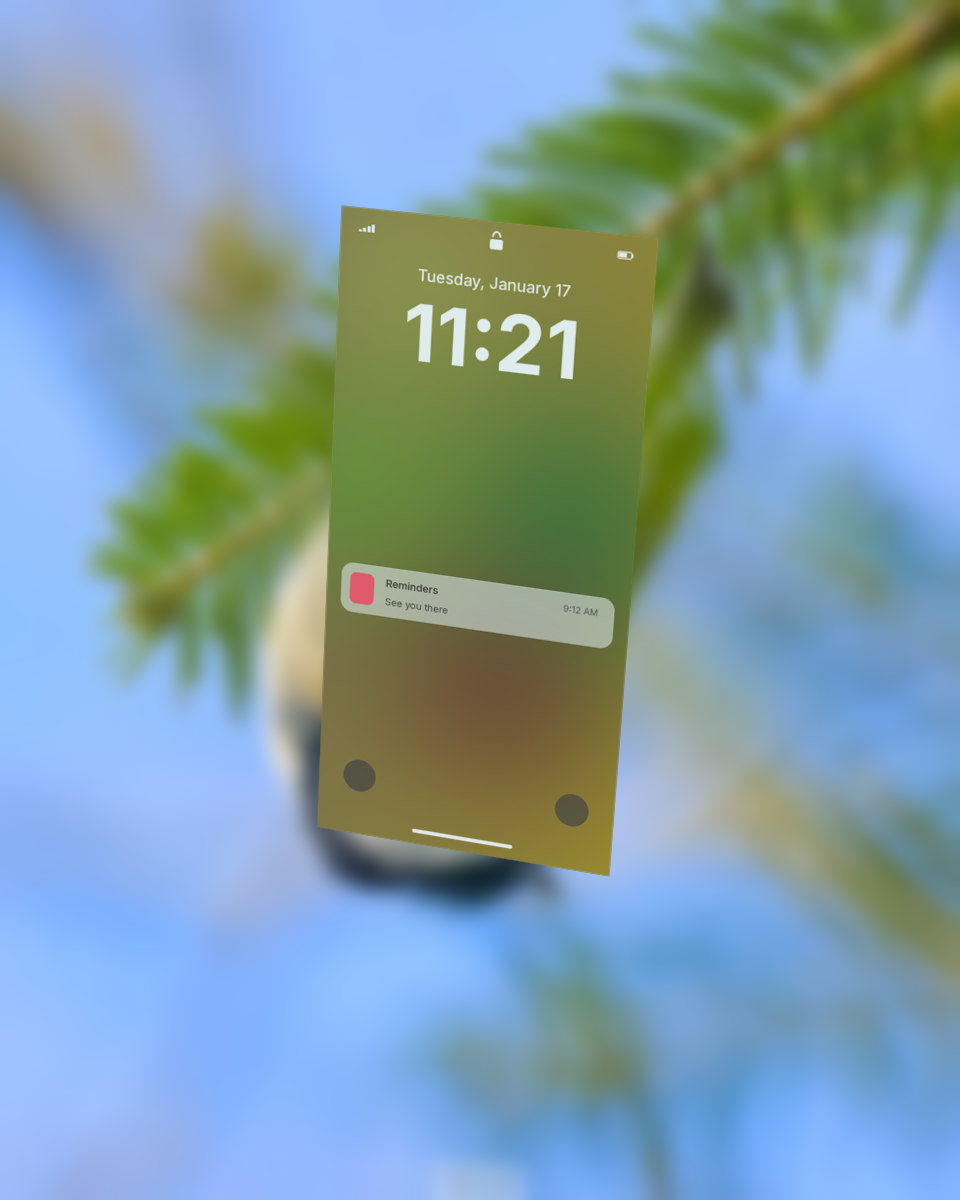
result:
11.21
